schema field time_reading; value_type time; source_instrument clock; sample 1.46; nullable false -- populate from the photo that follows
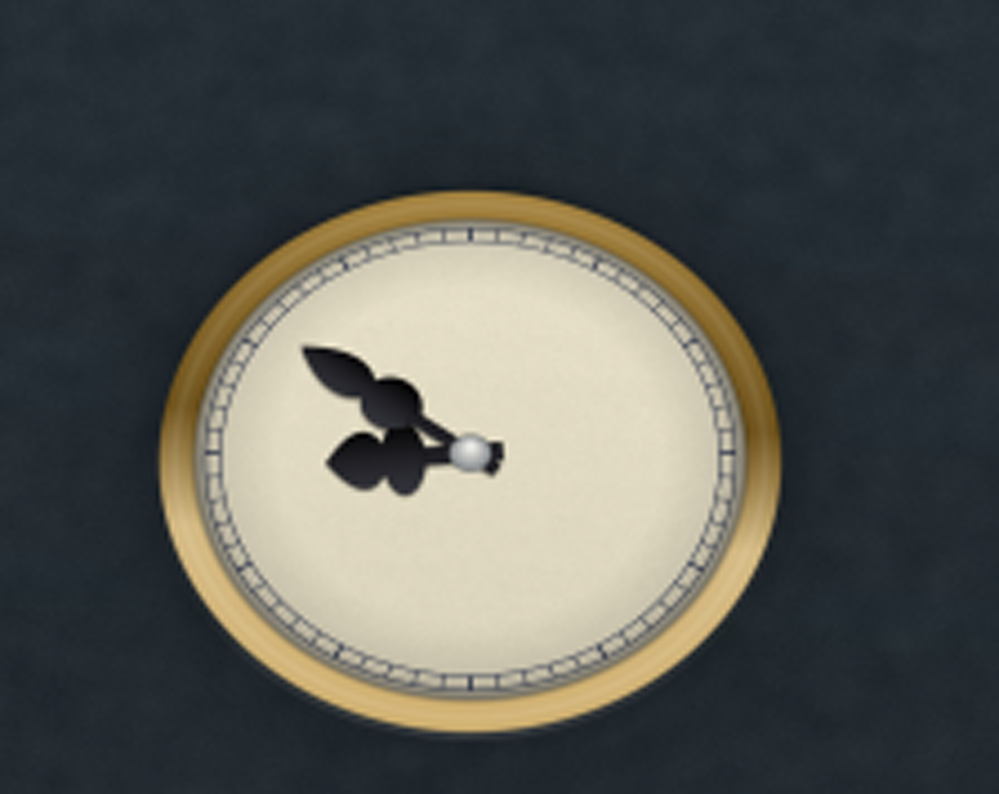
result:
8.51
